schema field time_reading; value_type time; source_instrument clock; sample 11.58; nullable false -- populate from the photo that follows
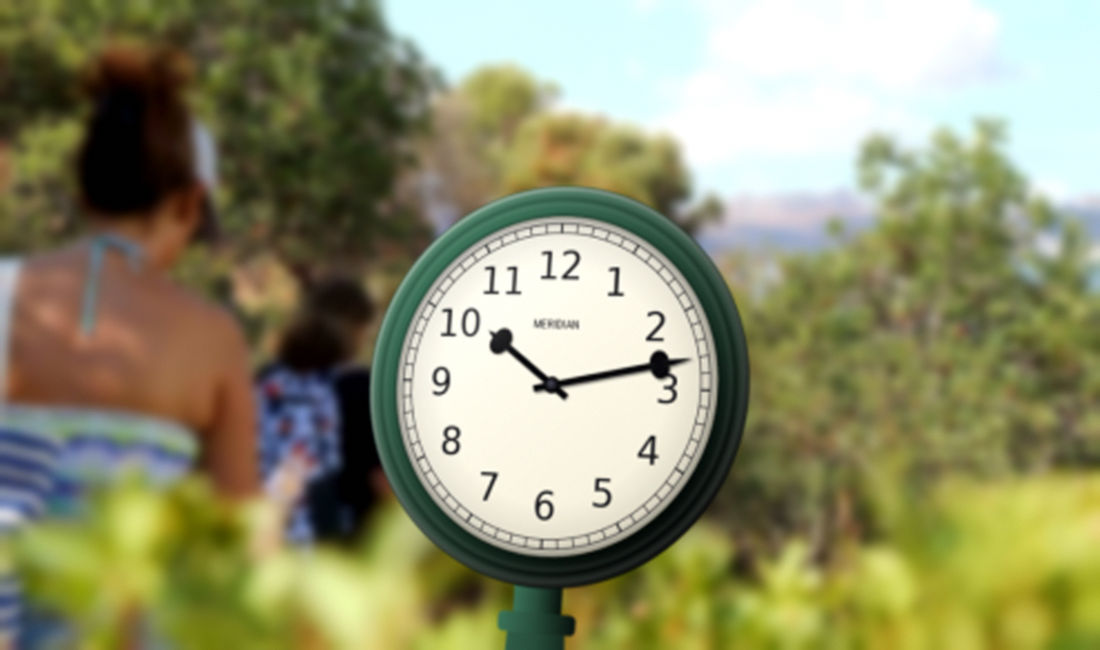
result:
10.13
